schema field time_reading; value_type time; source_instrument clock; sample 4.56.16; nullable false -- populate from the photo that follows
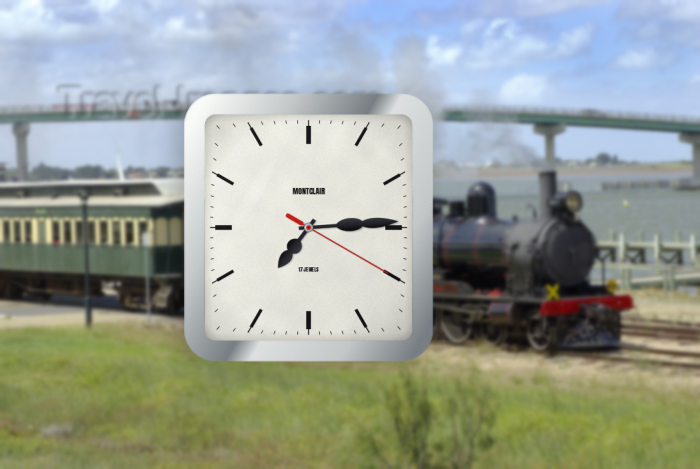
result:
7.14.20
